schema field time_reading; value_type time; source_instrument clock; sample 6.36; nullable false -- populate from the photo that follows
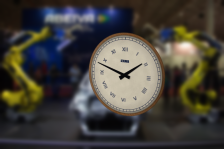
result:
1.48
